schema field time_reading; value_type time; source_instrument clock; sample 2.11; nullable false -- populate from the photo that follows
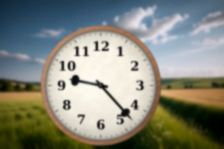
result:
9.23
